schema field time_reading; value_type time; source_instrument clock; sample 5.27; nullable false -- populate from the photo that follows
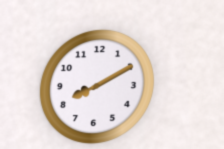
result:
8.10
